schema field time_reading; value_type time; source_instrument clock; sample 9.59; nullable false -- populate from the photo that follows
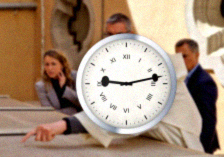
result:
9.13
